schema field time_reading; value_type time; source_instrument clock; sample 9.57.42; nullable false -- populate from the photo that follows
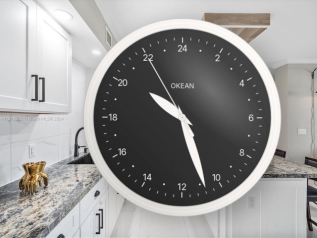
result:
20.26.55
